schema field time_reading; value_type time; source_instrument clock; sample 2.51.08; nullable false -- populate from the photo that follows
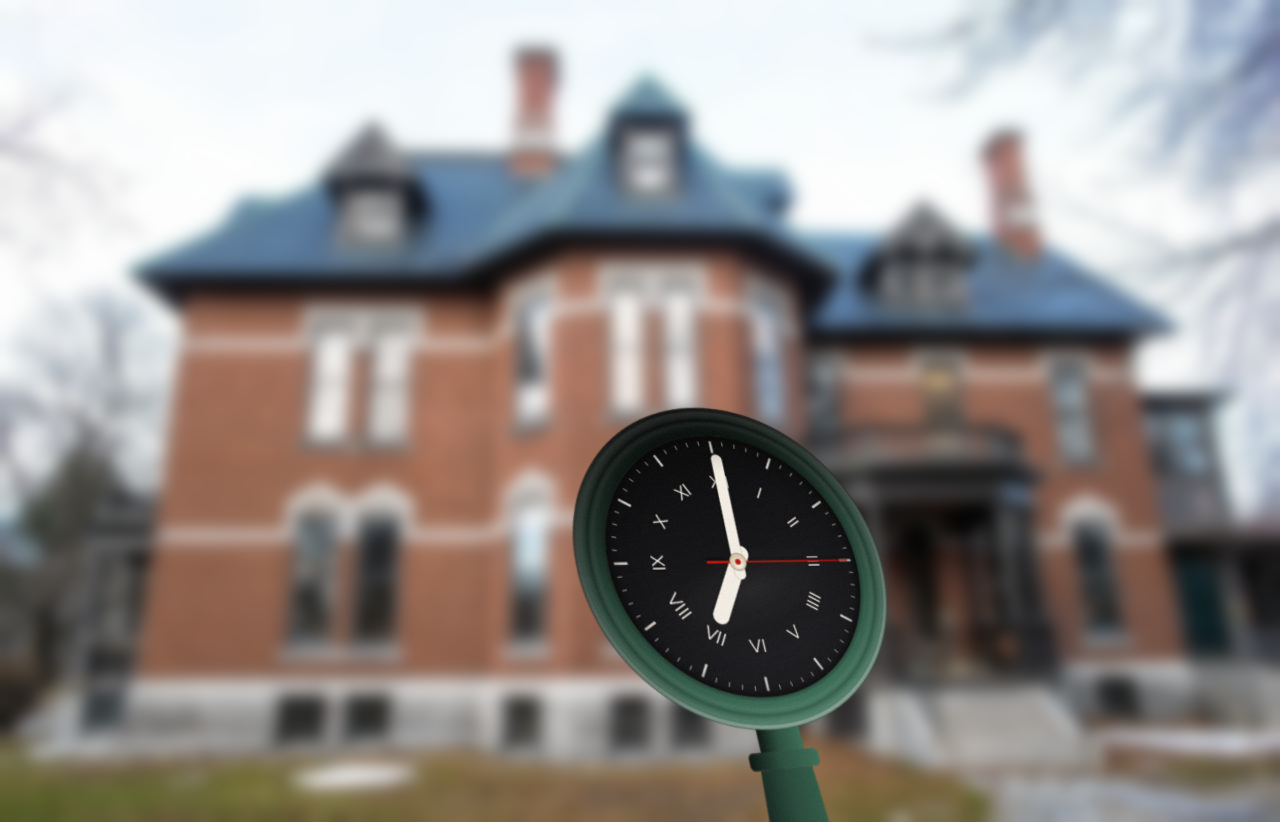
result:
7.00.15
